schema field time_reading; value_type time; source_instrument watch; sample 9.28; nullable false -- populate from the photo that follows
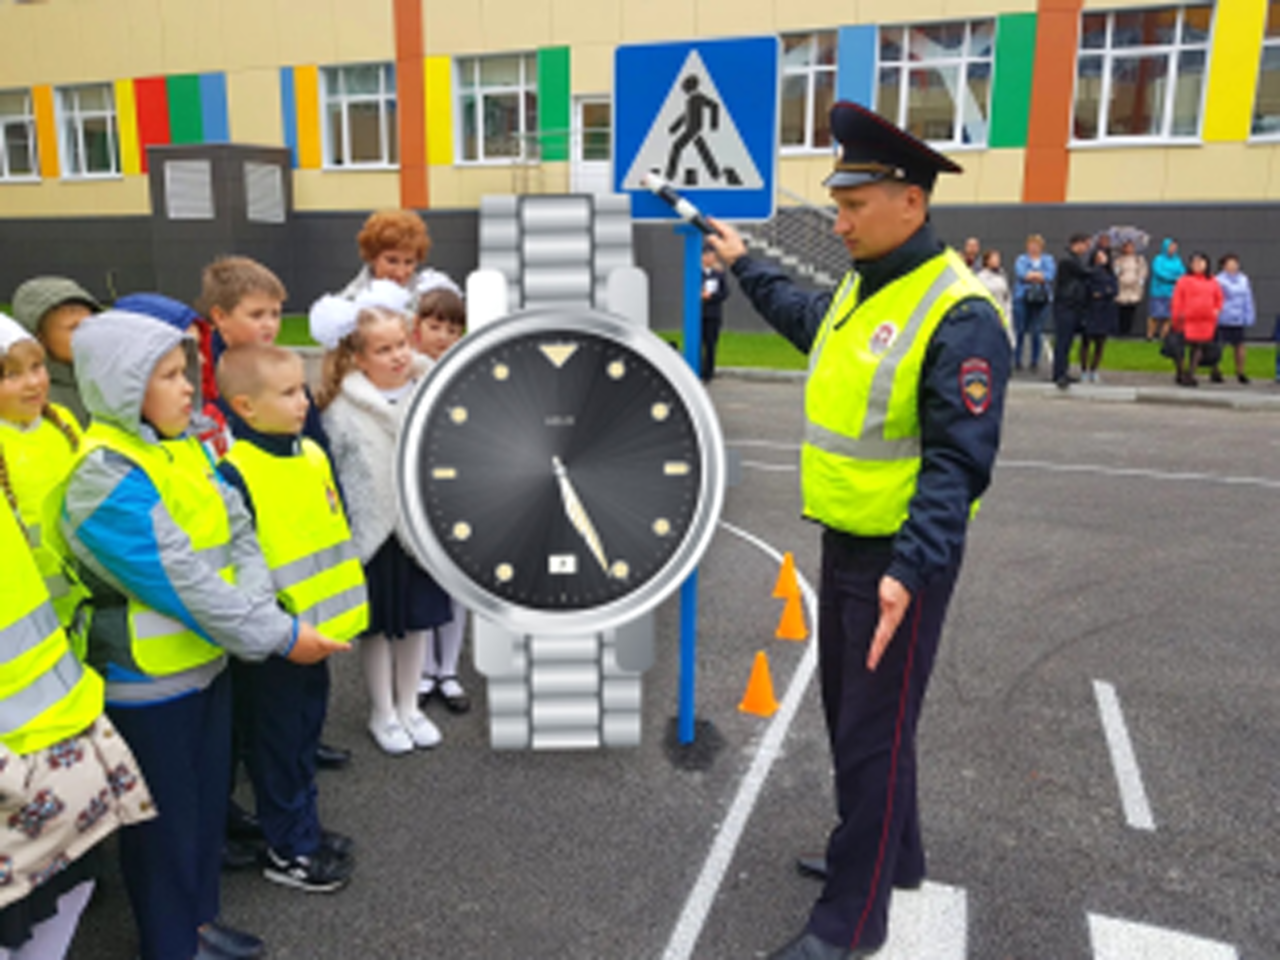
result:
5.26
